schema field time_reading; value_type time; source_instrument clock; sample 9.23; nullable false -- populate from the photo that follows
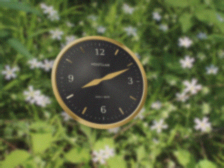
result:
8.11
